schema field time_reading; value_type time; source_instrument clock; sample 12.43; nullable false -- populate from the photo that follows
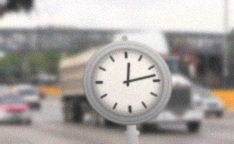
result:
12.13
